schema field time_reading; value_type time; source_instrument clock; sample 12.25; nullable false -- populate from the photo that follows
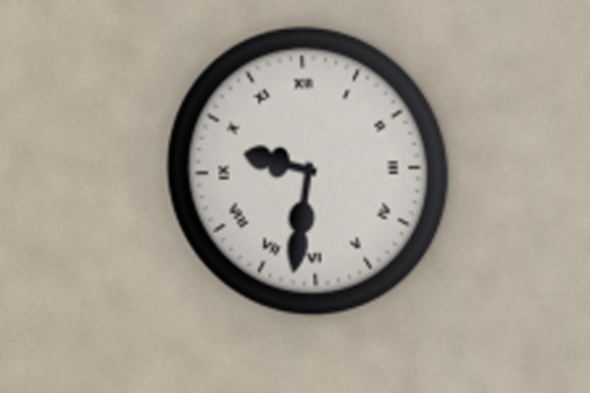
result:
9.32
